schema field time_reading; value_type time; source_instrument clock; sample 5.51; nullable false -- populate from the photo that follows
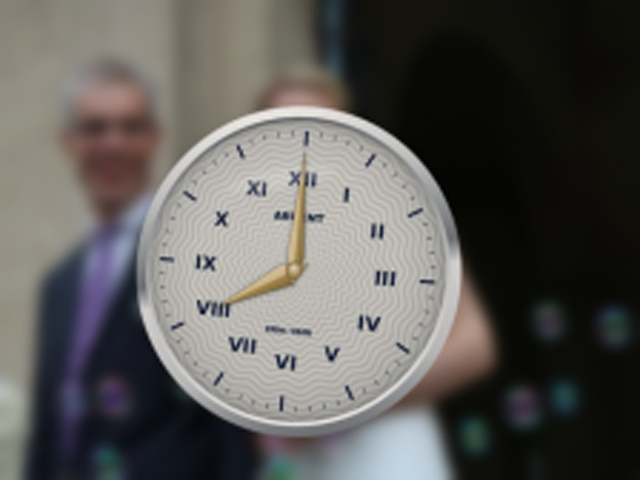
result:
8.00
